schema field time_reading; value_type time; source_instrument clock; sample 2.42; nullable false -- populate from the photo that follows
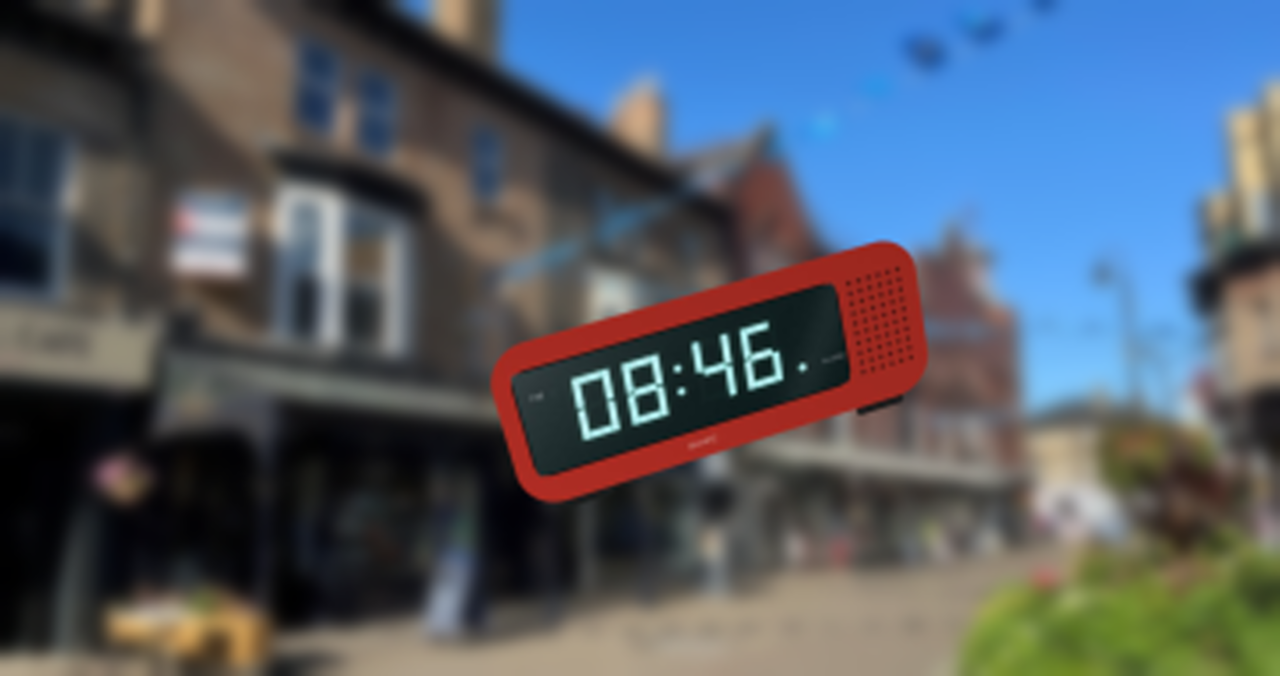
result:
8.46
